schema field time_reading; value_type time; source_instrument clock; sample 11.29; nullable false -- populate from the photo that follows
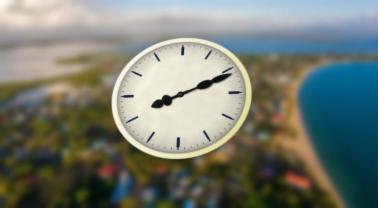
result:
8.11
